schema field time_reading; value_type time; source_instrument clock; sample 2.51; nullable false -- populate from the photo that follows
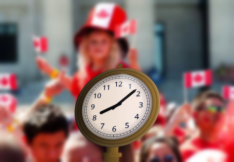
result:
8.08
